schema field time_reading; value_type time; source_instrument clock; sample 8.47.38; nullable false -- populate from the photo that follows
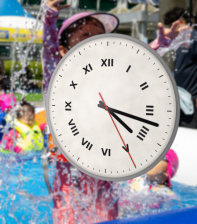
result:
4.17.25
